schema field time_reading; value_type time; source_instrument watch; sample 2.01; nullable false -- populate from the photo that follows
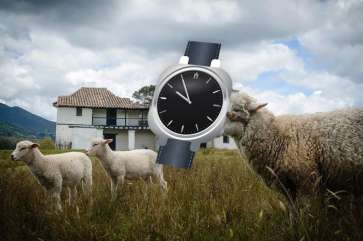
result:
9.55
